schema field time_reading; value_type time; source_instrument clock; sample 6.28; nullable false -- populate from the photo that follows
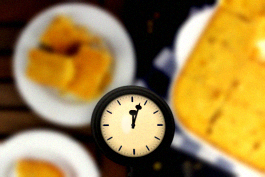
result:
12.03
